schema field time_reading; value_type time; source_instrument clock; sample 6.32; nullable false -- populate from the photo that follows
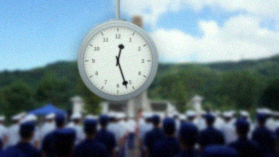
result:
12.27
